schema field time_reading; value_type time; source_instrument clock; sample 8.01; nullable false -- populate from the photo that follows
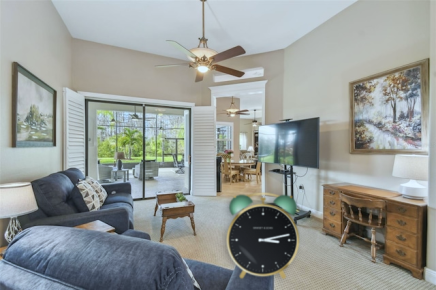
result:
3.13
